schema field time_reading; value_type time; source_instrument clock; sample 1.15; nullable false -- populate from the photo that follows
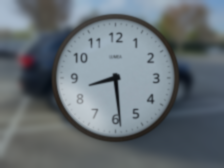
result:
8.29
